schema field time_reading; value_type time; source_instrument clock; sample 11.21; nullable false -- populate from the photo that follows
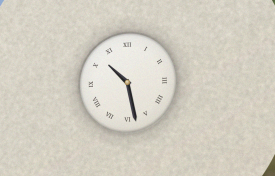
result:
10.28
